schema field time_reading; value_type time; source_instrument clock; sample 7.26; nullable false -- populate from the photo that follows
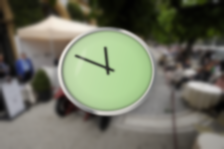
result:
11.49
